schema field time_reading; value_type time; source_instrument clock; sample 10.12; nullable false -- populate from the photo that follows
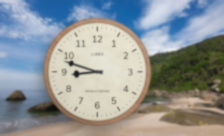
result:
8.48
